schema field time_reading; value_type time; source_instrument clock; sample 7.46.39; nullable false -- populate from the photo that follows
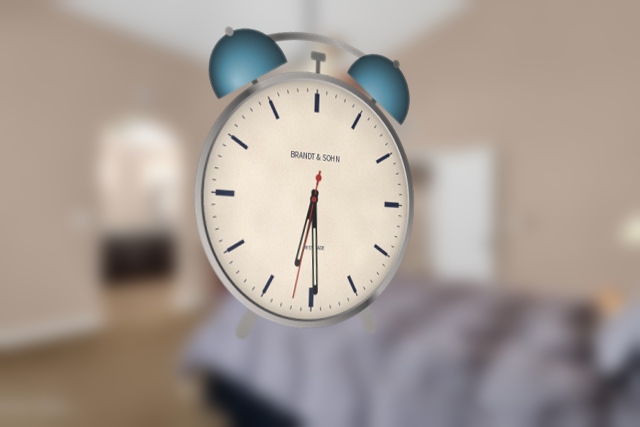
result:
6.29.32
